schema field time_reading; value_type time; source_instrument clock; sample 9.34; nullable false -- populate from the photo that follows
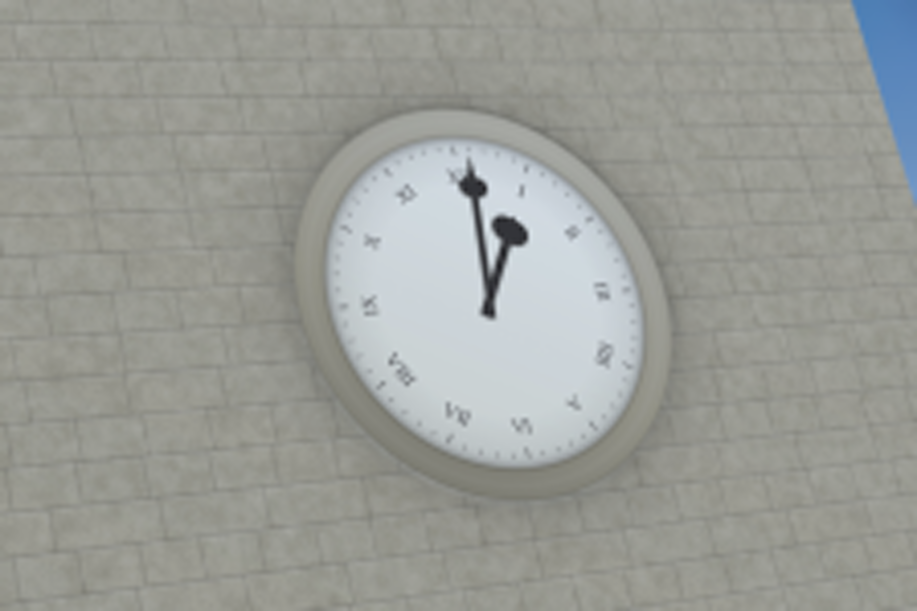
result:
1.01
